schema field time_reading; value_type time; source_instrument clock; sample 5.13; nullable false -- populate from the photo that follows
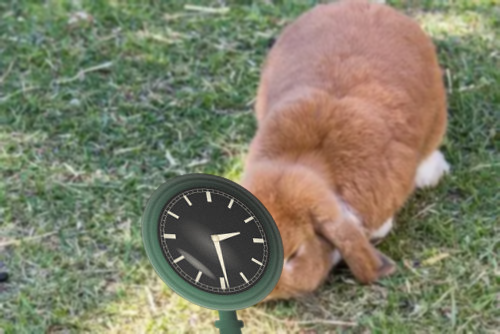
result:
2.29
